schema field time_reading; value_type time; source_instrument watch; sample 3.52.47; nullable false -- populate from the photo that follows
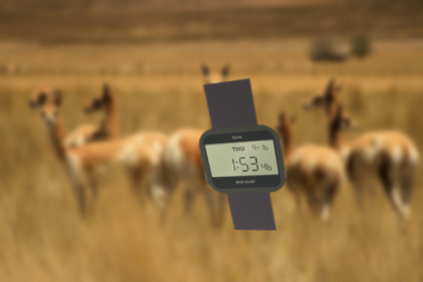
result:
1.53.46
